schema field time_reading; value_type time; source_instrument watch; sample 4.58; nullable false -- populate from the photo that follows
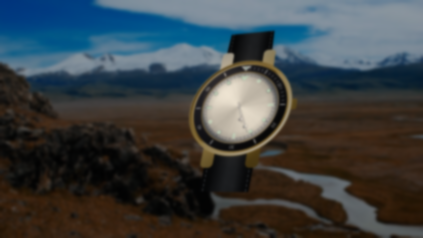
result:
5.26
